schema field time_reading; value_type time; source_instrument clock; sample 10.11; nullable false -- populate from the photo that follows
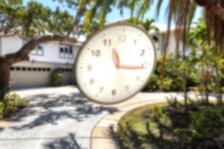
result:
11.16
